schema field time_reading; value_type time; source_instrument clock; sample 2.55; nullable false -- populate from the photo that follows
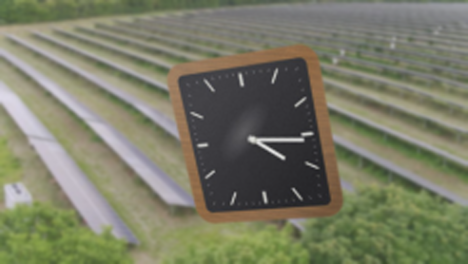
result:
4.16
